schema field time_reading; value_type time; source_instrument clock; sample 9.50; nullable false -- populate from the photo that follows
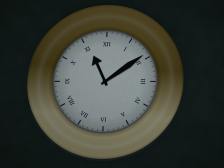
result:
11.09
